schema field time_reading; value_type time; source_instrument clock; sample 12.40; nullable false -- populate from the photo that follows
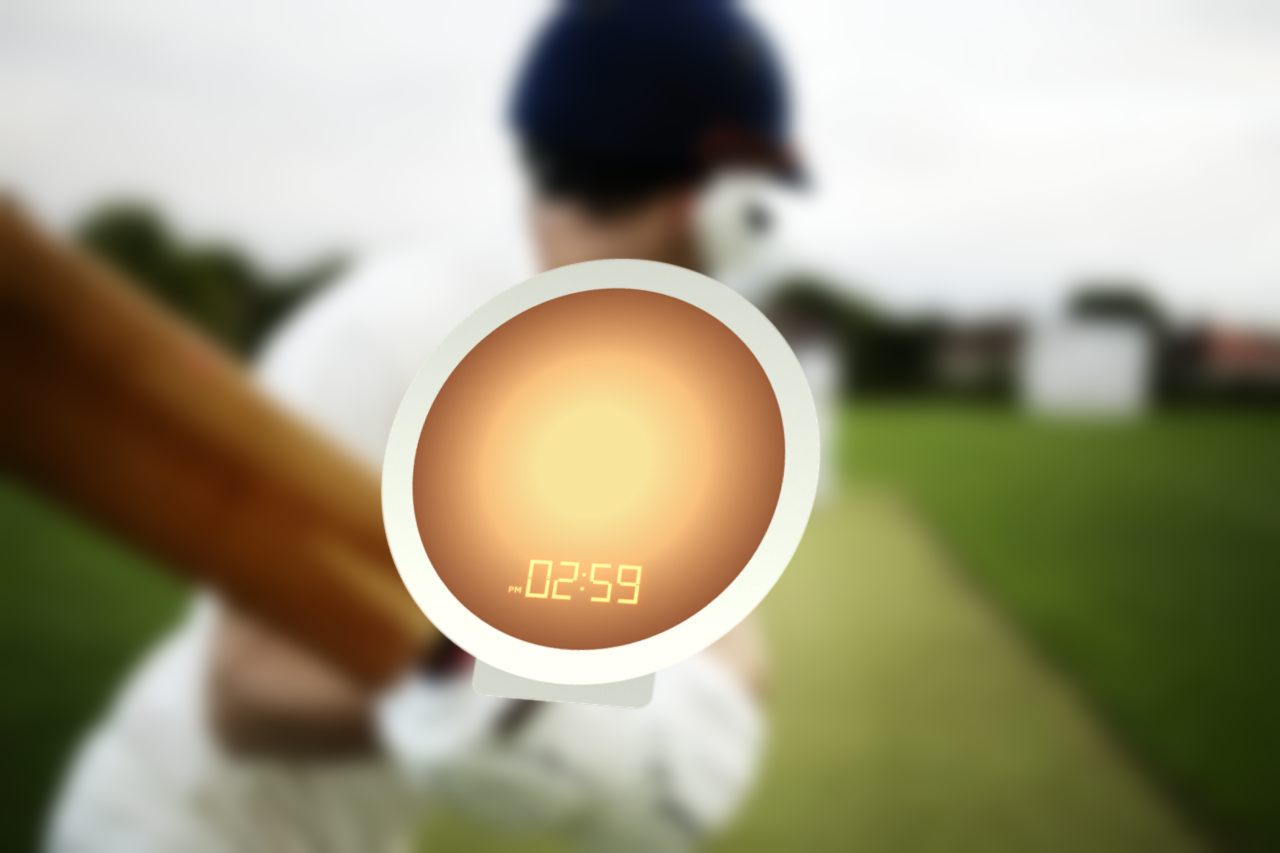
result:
2.59
